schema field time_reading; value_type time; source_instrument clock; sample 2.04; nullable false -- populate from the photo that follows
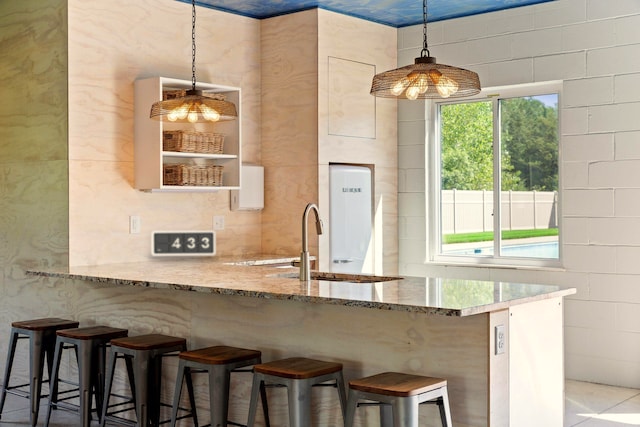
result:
4.33
